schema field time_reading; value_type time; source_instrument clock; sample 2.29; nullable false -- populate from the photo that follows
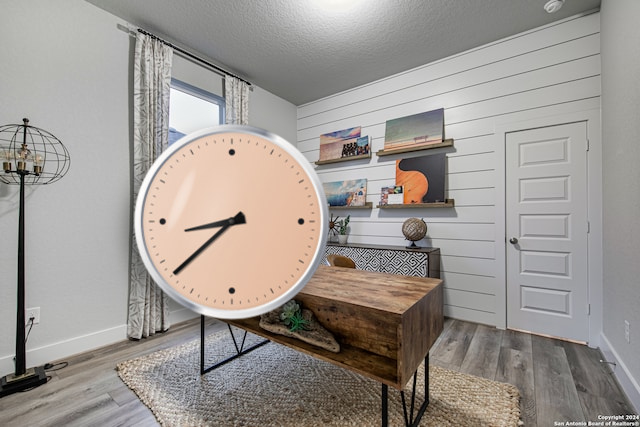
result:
8.38
